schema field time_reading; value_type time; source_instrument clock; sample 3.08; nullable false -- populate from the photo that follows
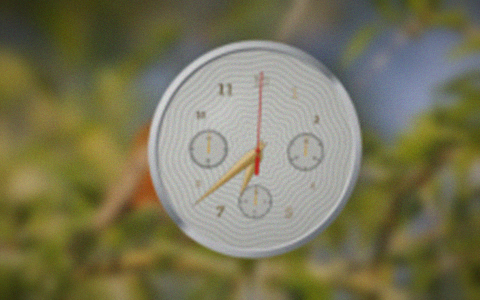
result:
6.38
